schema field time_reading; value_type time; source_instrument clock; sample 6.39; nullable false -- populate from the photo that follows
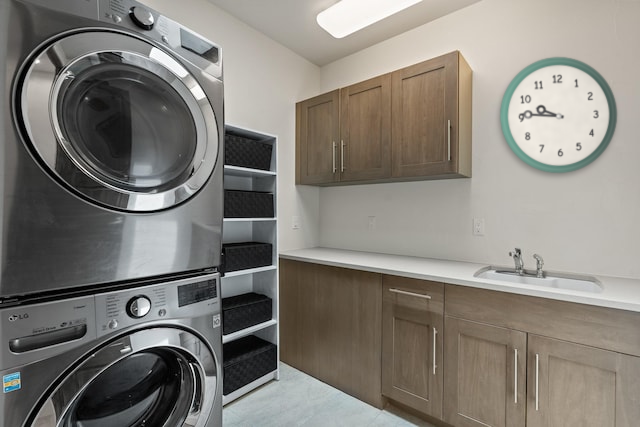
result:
9.46
